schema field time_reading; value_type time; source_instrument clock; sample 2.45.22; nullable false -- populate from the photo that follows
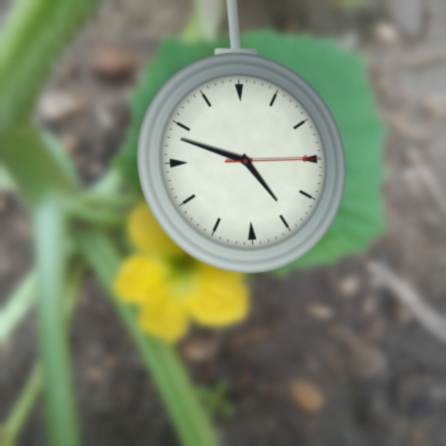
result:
4.48.15
